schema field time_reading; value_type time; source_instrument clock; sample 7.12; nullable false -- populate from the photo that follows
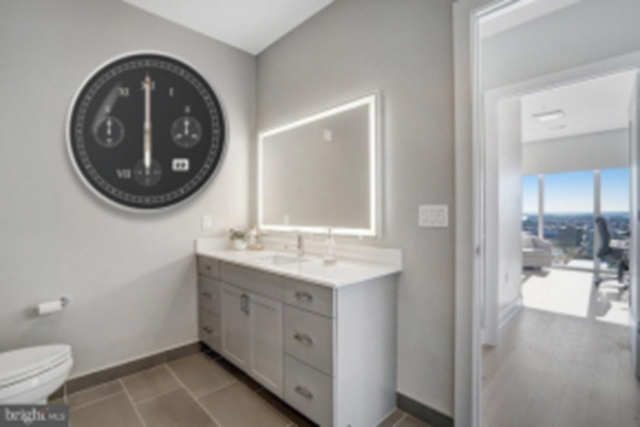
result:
6.00
